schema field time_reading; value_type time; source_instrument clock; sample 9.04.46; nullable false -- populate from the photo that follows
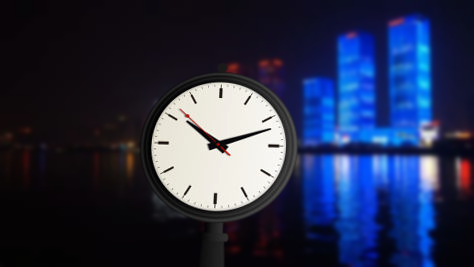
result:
10.11.52
